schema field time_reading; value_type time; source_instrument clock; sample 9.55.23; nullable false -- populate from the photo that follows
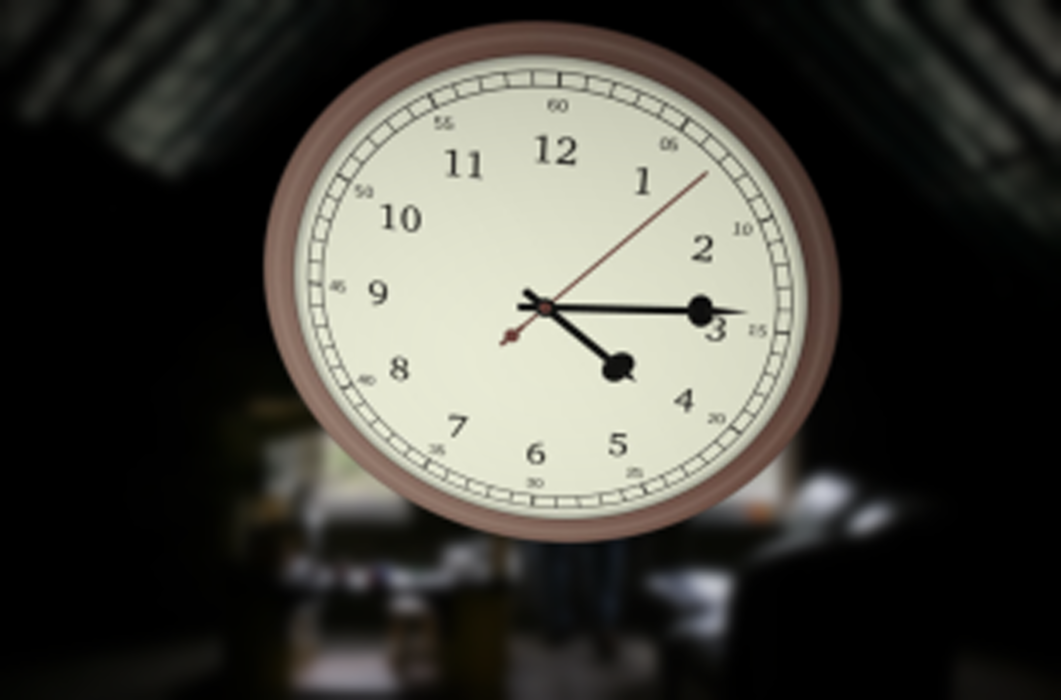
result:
4.14.07
